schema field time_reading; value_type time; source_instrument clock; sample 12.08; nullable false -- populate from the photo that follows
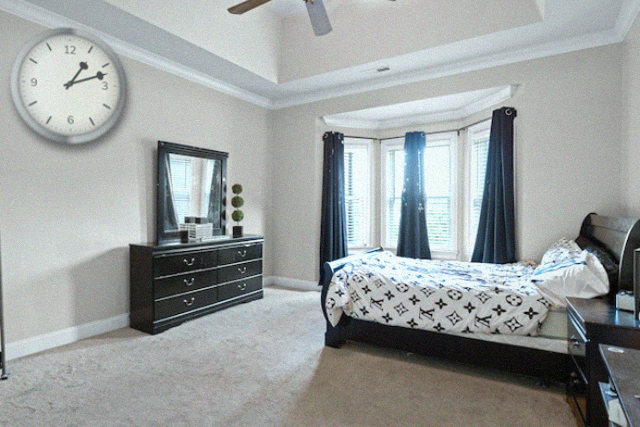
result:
1.12
